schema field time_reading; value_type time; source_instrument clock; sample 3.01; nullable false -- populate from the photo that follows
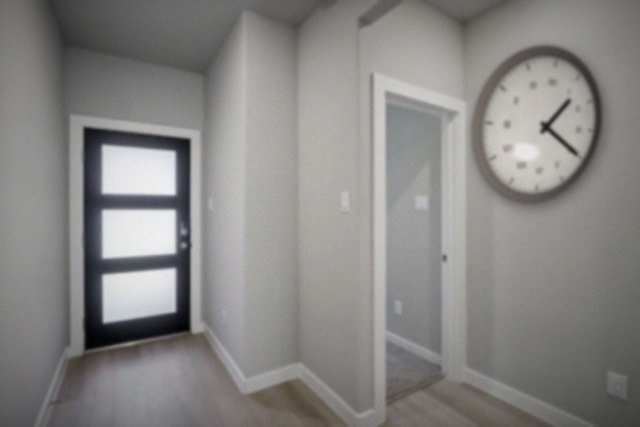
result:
1.20
